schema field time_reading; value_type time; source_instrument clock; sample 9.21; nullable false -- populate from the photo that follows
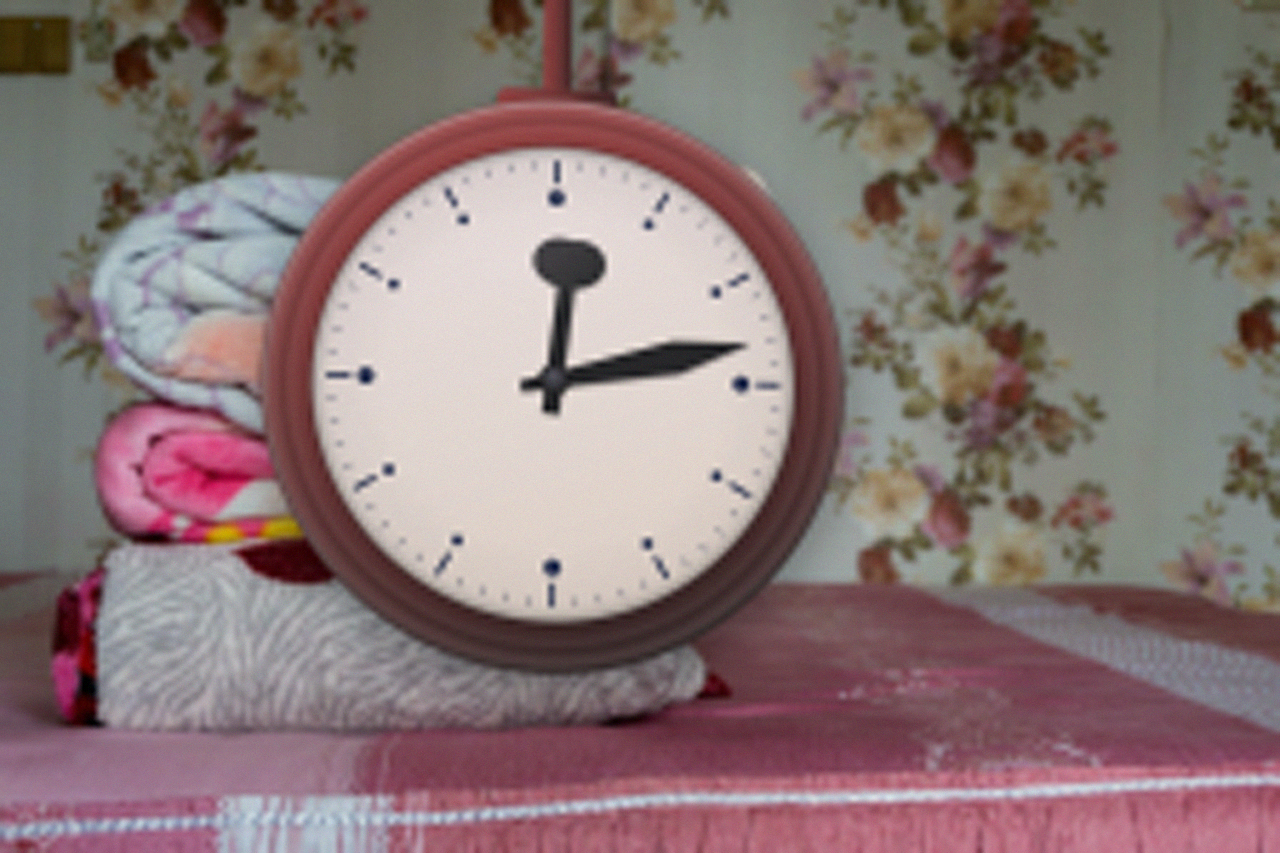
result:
12.13
